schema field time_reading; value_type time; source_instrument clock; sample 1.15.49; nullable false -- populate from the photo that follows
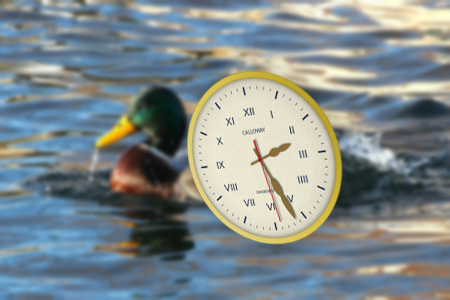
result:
2.26.29
